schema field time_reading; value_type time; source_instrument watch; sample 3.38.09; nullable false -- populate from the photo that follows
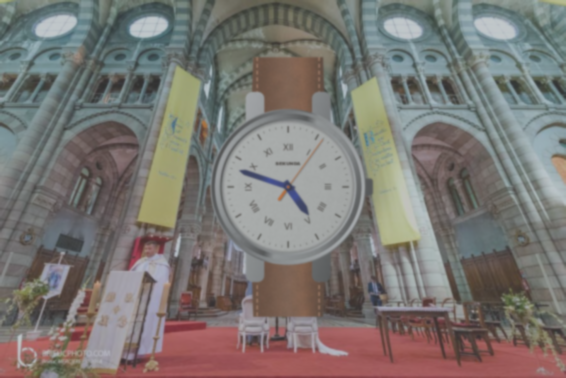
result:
4.48.06
